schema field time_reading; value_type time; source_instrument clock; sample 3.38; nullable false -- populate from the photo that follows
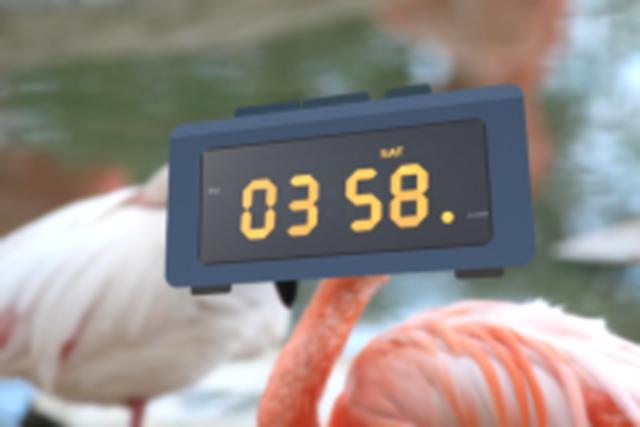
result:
3.58
